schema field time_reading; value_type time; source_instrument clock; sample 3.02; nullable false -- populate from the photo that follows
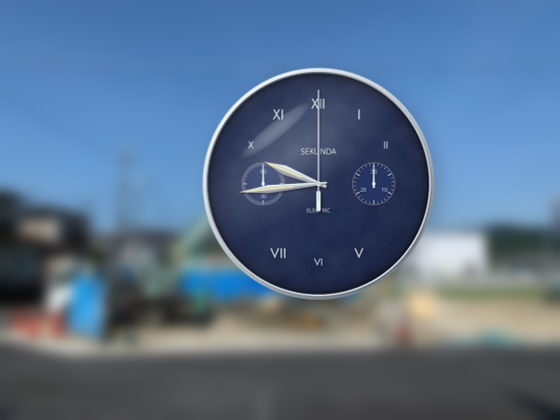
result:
9.44
